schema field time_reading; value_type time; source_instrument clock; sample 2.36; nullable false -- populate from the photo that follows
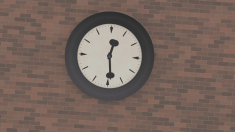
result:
12.29
